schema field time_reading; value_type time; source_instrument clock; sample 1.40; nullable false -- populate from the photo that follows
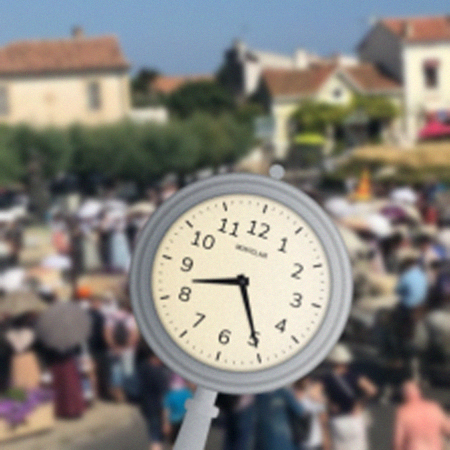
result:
8.25
